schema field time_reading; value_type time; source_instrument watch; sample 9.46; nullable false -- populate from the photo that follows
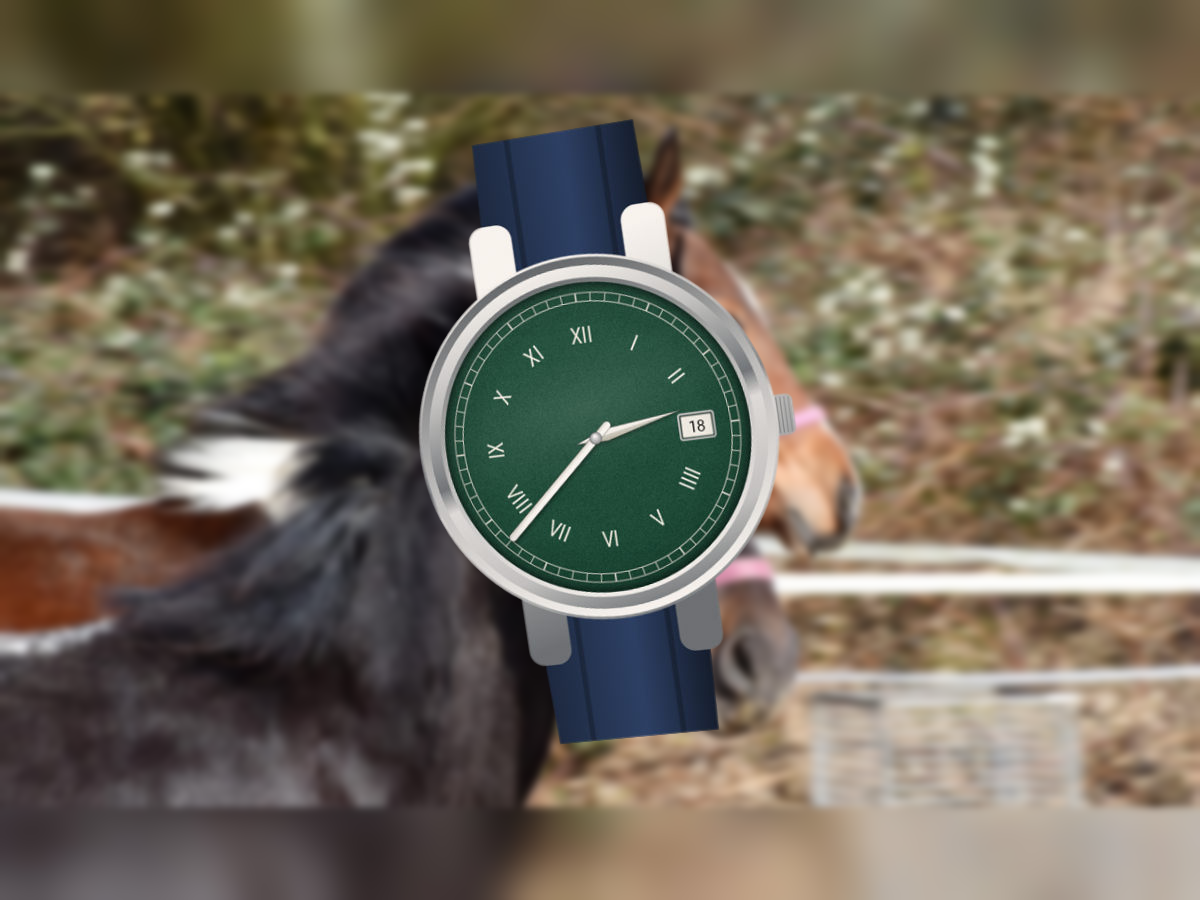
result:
2.38
